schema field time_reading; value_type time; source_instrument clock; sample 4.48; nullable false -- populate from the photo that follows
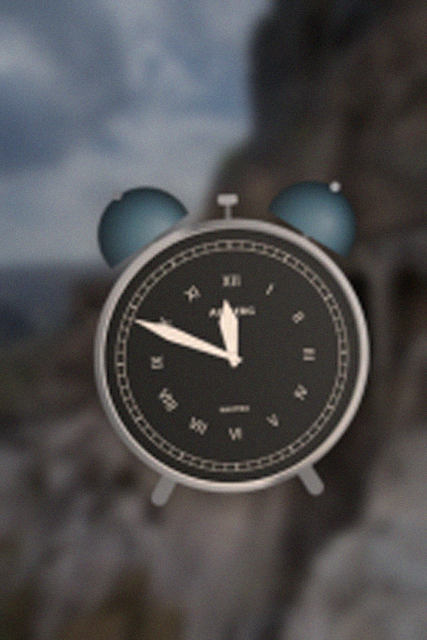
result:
11.49
